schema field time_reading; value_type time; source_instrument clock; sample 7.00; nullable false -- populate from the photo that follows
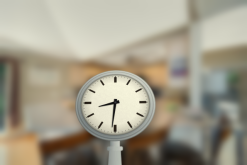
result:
8.31
